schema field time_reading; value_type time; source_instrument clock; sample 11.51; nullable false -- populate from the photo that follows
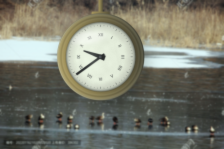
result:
9.39
